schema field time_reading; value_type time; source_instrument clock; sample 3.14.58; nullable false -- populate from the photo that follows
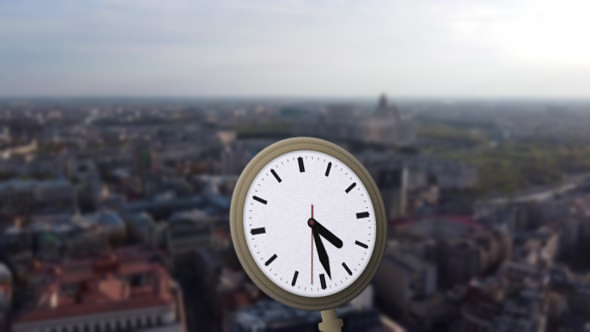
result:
4.28.32
